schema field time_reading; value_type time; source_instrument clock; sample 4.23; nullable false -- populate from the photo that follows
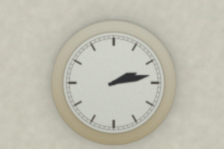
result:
2.13
